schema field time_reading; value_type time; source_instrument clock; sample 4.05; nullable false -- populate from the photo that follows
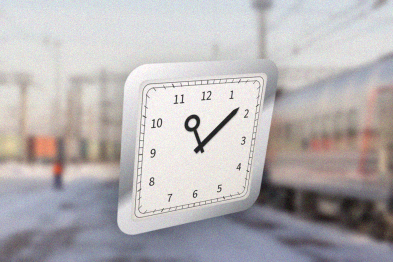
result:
11.08
